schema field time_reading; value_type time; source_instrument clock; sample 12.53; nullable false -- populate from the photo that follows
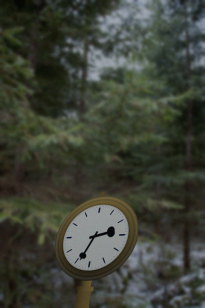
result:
2.34
